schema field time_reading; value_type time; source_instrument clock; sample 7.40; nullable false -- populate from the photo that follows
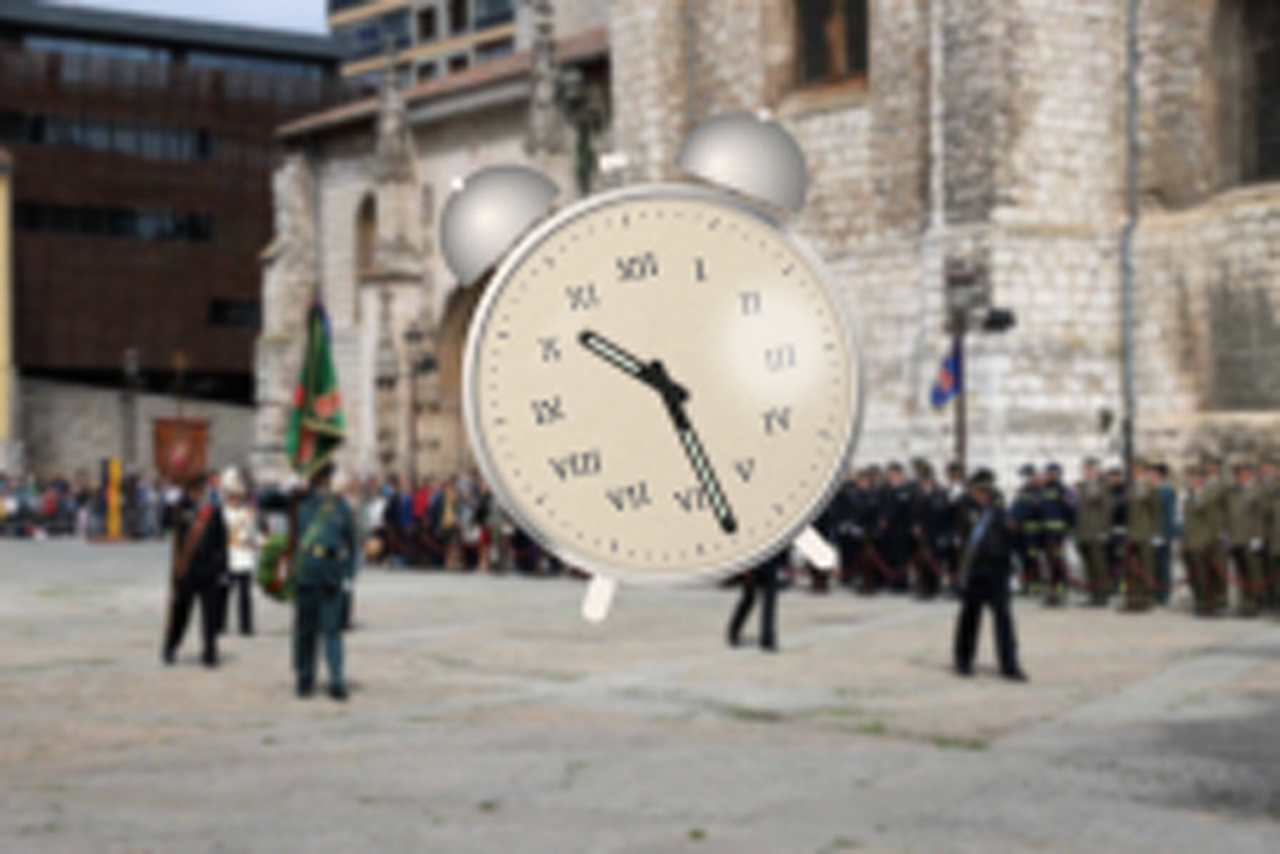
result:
10.28
